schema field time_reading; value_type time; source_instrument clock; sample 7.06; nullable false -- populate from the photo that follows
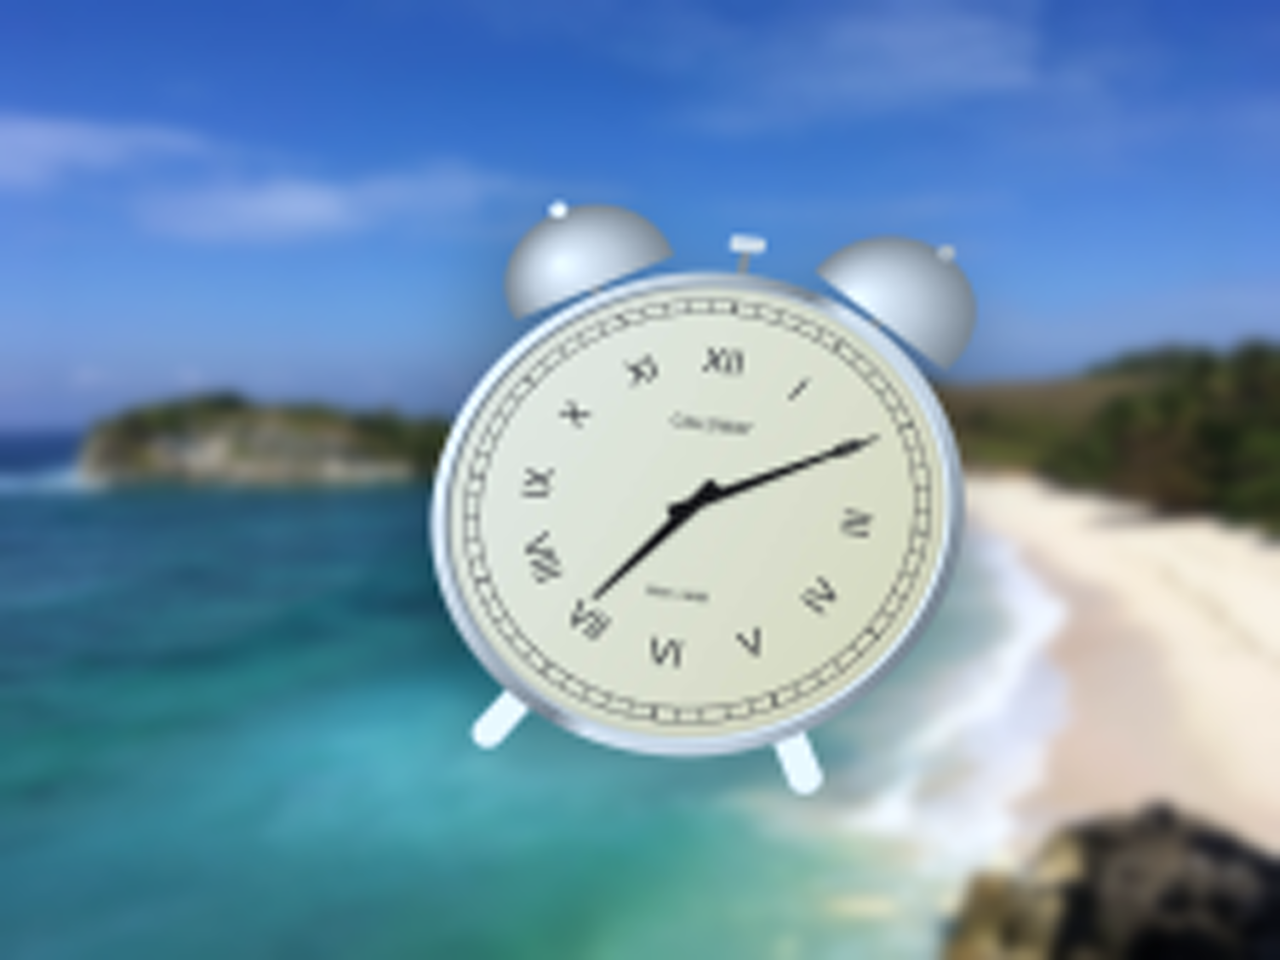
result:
7.10
